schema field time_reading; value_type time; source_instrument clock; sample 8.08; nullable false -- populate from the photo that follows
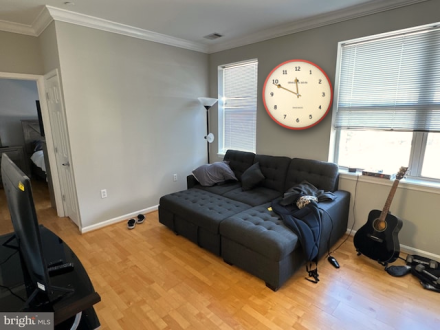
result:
11.49
